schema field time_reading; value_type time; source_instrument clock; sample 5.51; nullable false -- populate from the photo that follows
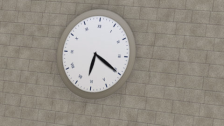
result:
6.20
